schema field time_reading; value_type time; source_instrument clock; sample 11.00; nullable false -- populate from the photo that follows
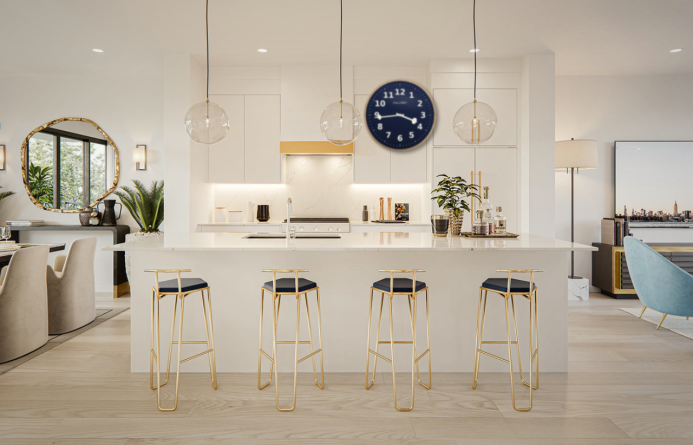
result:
3.44
